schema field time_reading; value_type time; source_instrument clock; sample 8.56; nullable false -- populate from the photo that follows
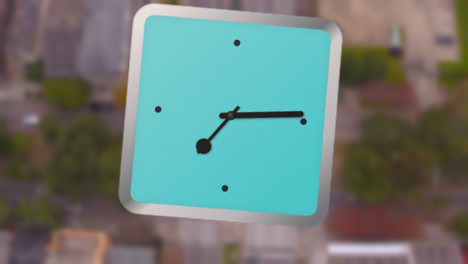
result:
7.14
